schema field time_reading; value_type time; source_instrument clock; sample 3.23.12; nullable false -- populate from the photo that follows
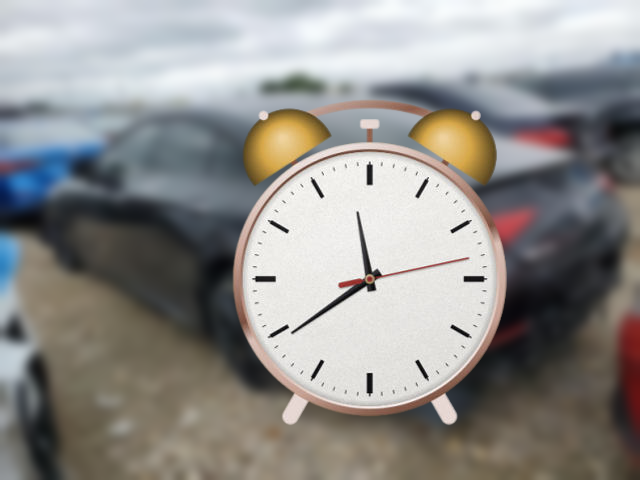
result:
11.39.13
